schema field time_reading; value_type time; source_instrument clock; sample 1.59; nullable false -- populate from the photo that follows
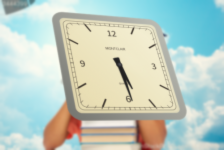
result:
5.29
